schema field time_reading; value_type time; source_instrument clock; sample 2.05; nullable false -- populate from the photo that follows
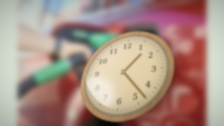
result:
1.23
